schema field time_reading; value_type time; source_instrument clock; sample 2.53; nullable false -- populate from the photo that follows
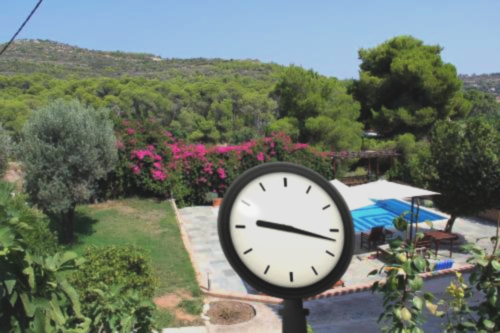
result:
9.17
